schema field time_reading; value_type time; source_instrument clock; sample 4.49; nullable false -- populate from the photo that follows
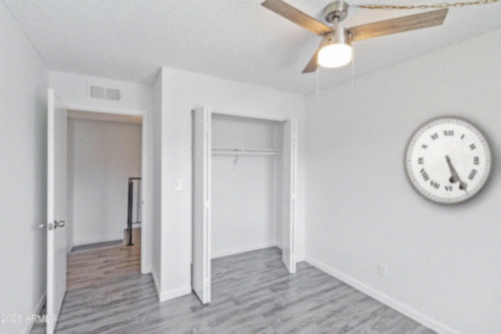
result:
5.25
